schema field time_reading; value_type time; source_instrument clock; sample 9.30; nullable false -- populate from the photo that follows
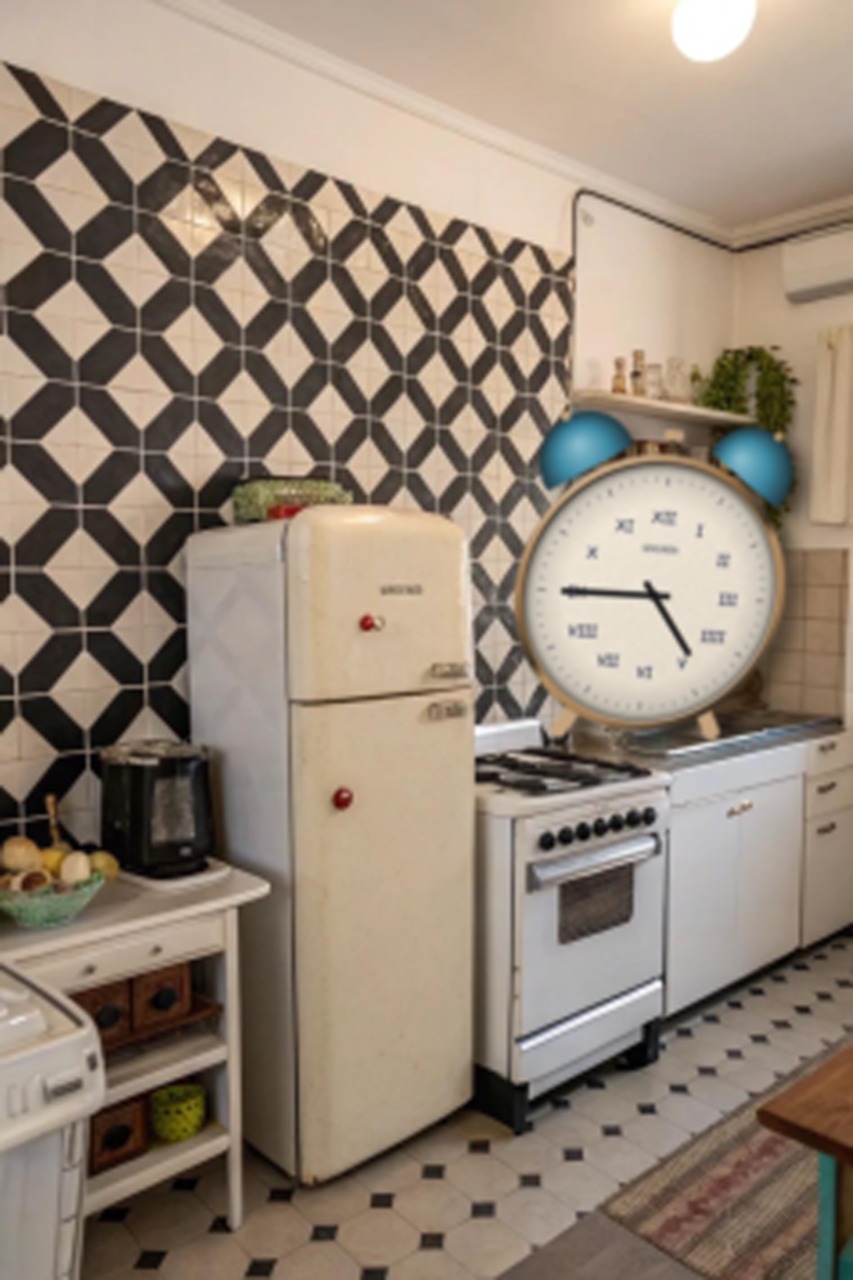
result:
4.45
